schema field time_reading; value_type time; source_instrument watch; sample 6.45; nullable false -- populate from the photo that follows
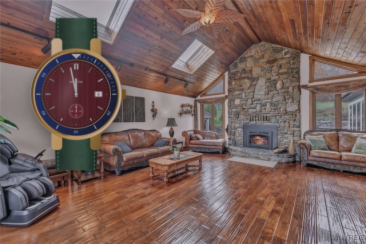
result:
11.58
